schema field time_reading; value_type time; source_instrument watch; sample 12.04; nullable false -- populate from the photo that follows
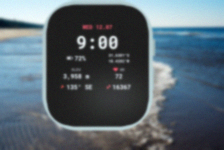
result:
9.00
